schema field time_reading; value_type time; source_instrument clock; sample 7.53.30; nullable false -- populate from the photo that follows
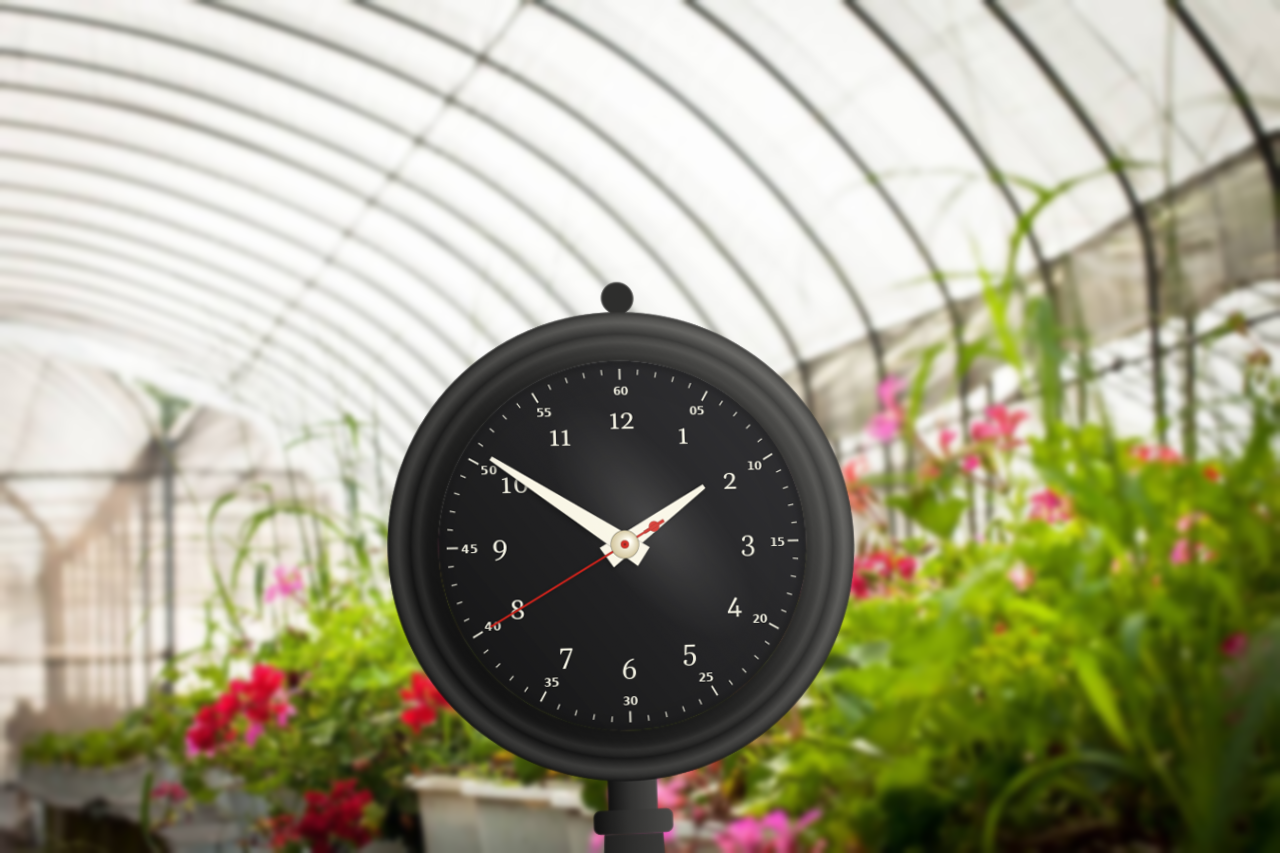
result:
1.50.40
